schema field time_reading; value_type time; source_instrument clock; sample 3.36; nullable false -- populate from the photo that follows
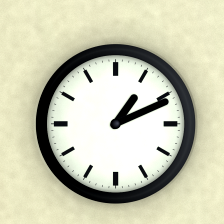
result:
1.11
